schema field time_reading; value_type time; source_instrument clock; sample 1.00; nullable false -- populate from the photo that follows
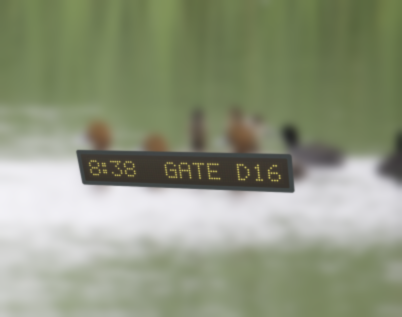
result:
8.38
